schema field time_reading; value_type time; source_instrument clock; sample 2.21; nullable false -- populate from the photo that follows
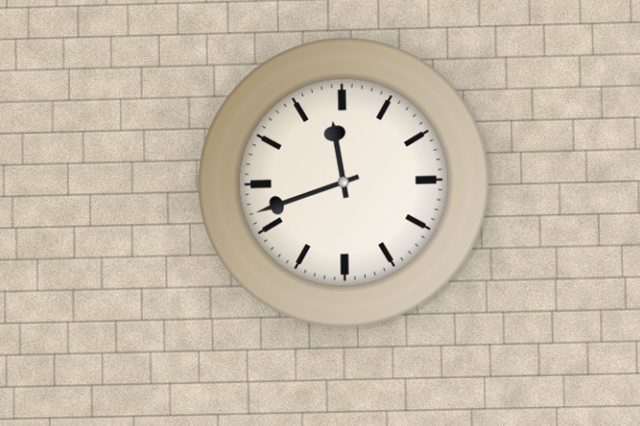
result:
11.42
